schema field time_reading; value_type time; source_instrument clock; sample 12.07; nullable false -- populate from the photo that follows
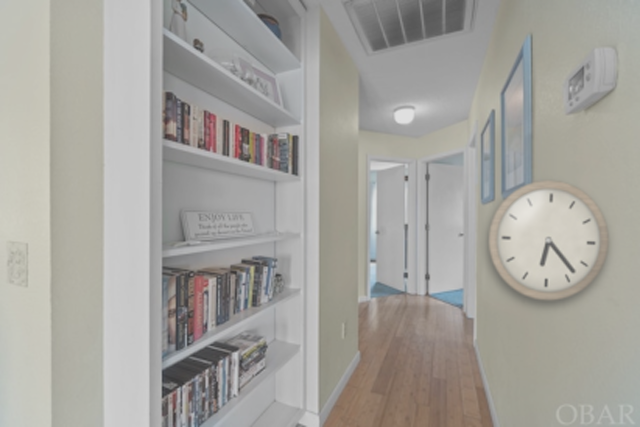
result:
6.23
